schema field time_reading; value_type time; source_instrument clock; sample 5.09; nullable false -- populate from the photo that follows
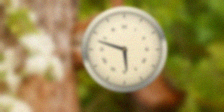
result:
5.48
